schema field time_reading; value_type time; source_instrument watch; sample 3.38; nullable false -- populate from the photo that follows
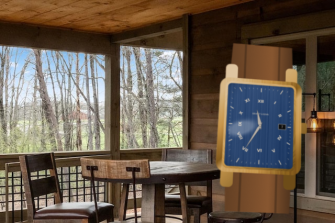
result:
11.35
